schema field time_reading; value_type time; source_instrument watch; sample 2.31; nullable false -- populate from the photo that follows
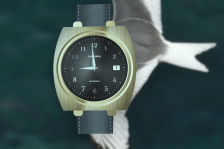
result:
8.59
